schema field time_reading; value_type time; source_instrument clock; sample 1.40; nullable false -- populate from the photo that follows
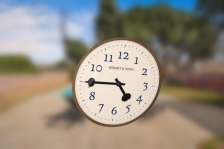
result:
4.45
